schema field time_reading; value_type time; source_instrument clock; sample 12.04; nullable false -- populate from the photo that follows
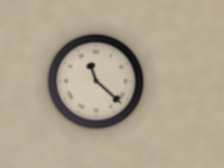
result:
11.22
